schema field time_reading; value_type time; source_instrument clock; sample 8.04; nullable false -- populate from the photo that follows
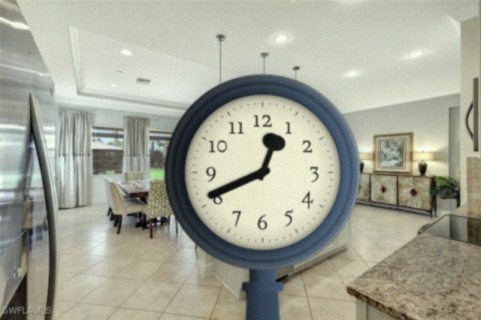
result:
12.41
